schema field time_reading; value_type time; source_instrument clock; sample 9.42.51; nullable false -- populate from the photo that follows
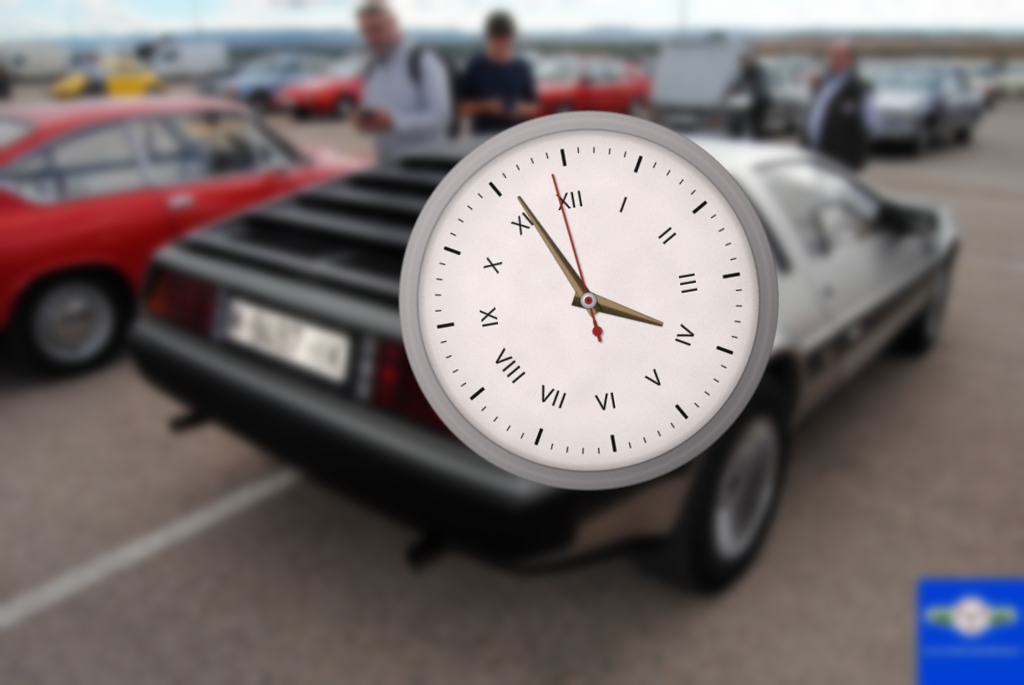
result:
3.55.59
